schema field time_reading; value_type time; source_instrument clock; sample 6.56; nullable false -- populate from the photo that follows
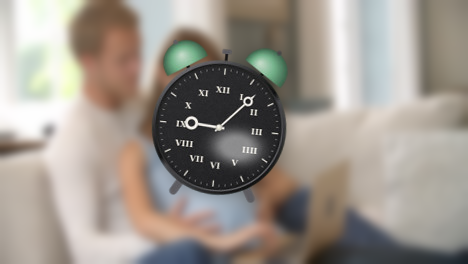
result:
9.07
